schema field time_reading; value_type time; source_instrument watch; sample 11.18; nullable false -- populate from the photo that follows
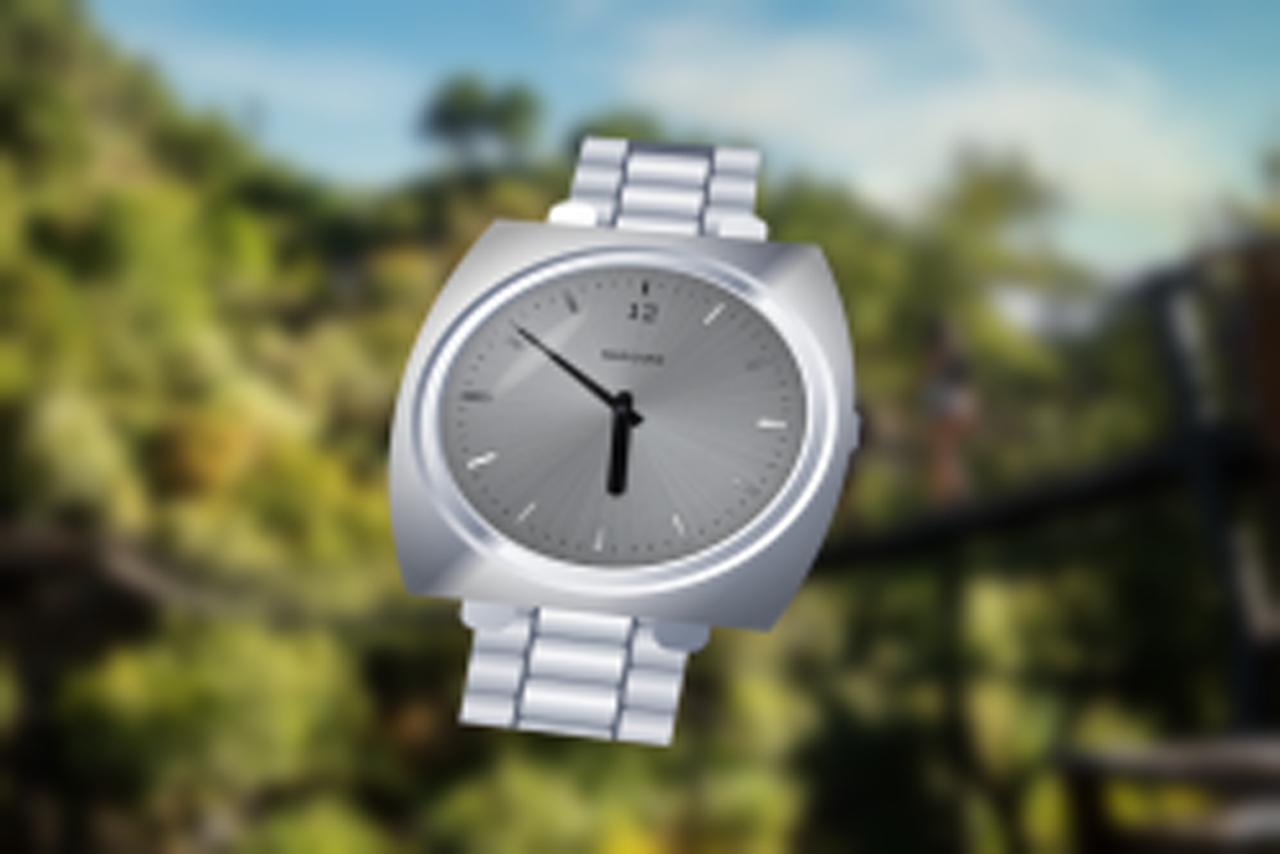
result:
5.51
